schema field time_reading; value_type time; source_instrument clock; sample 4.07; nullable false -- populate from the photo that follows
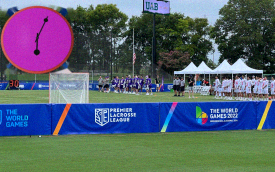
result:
6.04
